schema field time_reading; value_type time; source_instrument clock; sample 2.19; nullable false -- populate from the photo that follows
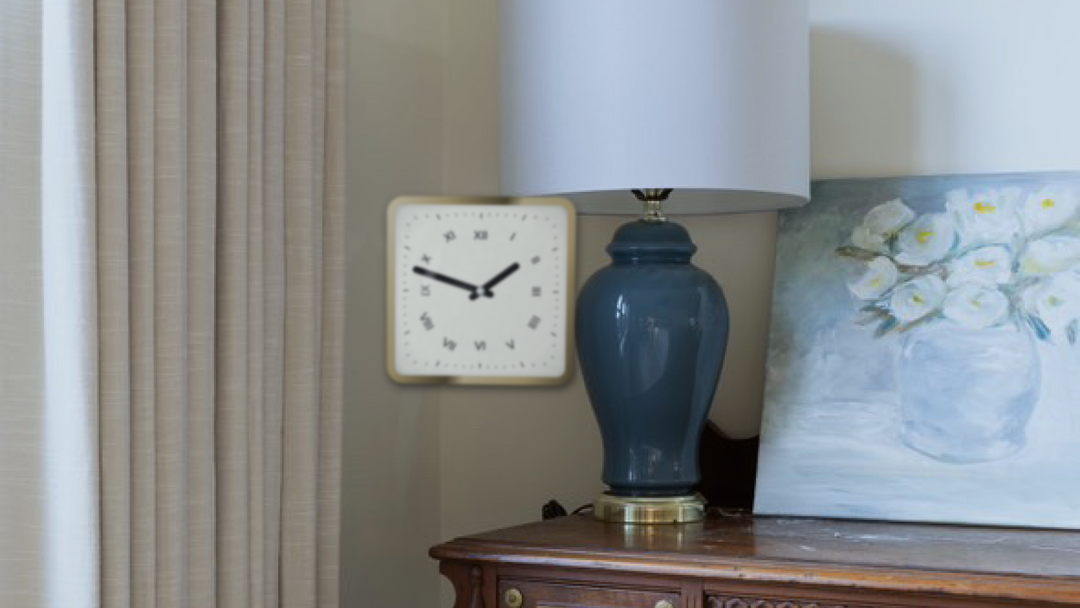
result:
1.48
